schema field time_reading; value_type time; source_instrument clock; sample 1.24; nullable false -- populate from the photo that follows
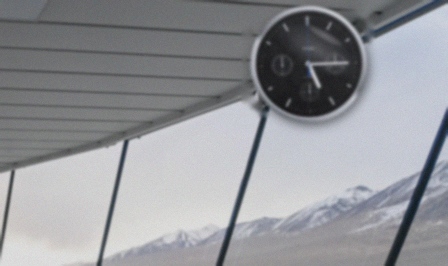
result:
5.15
